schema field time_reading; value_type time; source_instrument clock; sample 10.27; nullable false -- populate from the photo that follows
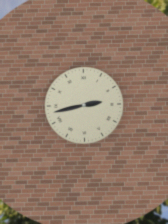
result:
2.43
